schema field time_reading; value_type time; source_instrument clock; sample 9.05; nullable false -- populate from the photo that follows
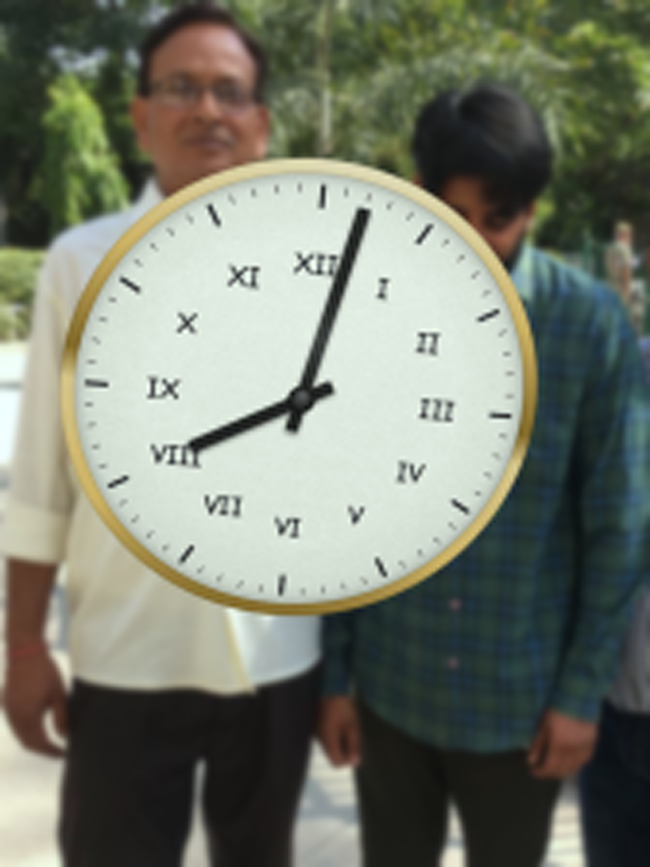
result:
8.02
